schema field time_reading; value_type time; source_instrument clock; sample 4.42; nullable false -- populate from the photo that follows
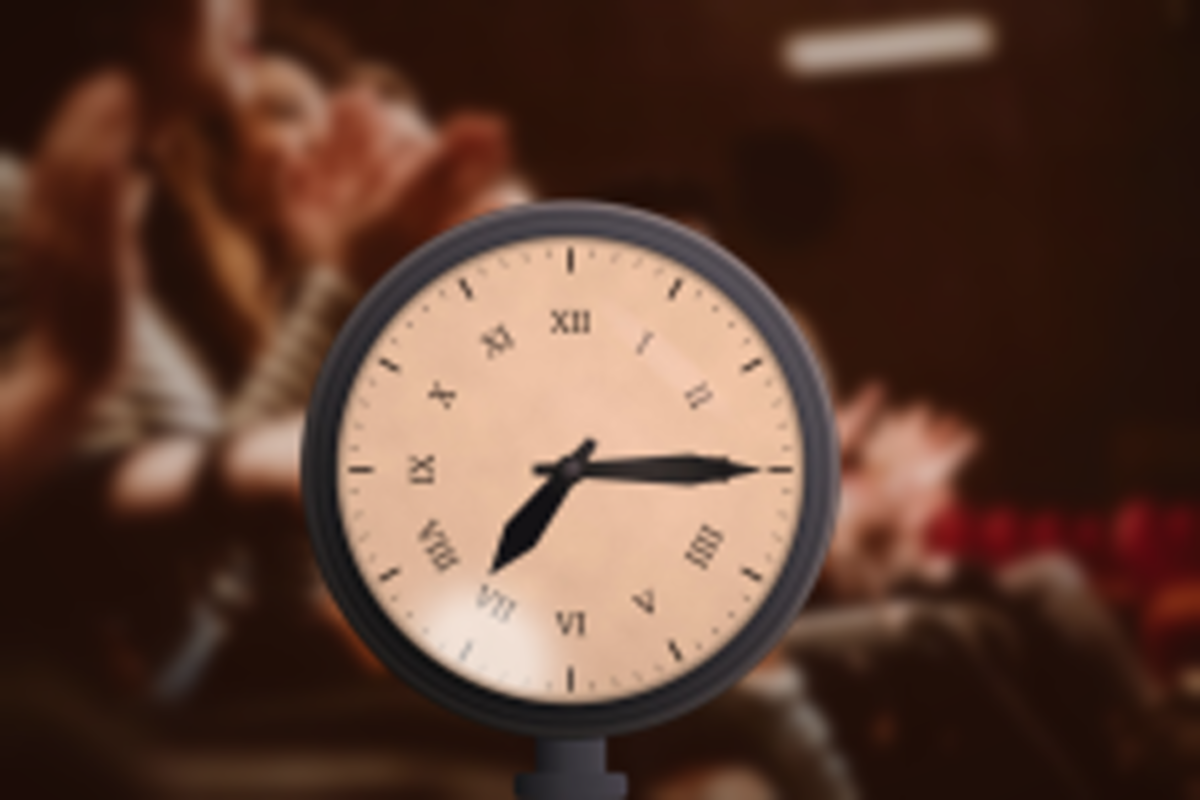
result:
7.15
